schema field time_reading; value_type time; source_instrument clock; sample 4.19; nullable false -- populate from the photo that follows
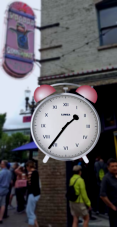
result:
1.36
